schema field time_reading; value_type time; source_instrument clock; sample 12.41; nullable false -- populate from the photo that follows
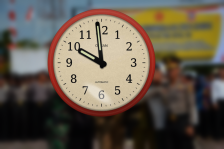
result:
9.59
